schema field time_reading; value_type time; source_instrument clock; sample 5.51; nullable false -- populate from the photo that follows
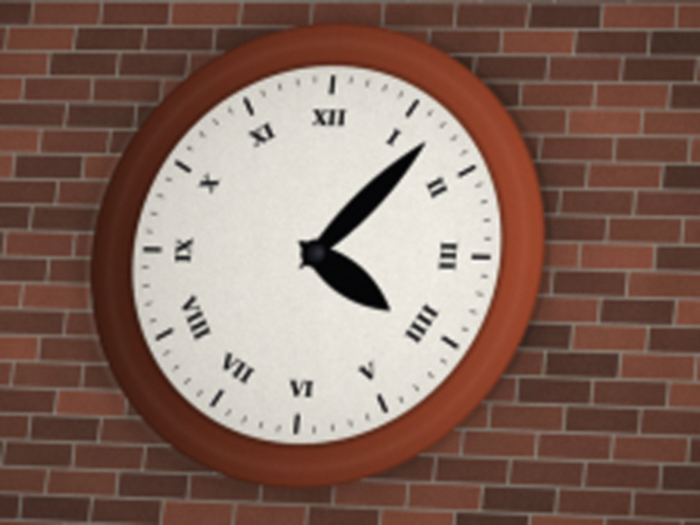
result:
4.07
